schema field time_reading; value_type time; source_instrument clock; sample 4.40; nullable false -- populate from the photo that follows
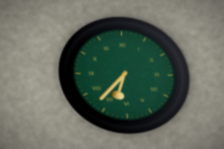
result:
6.37
